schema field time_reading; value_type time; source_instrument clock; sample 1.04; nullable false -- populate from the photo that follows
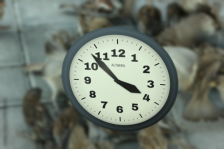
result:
3.53
